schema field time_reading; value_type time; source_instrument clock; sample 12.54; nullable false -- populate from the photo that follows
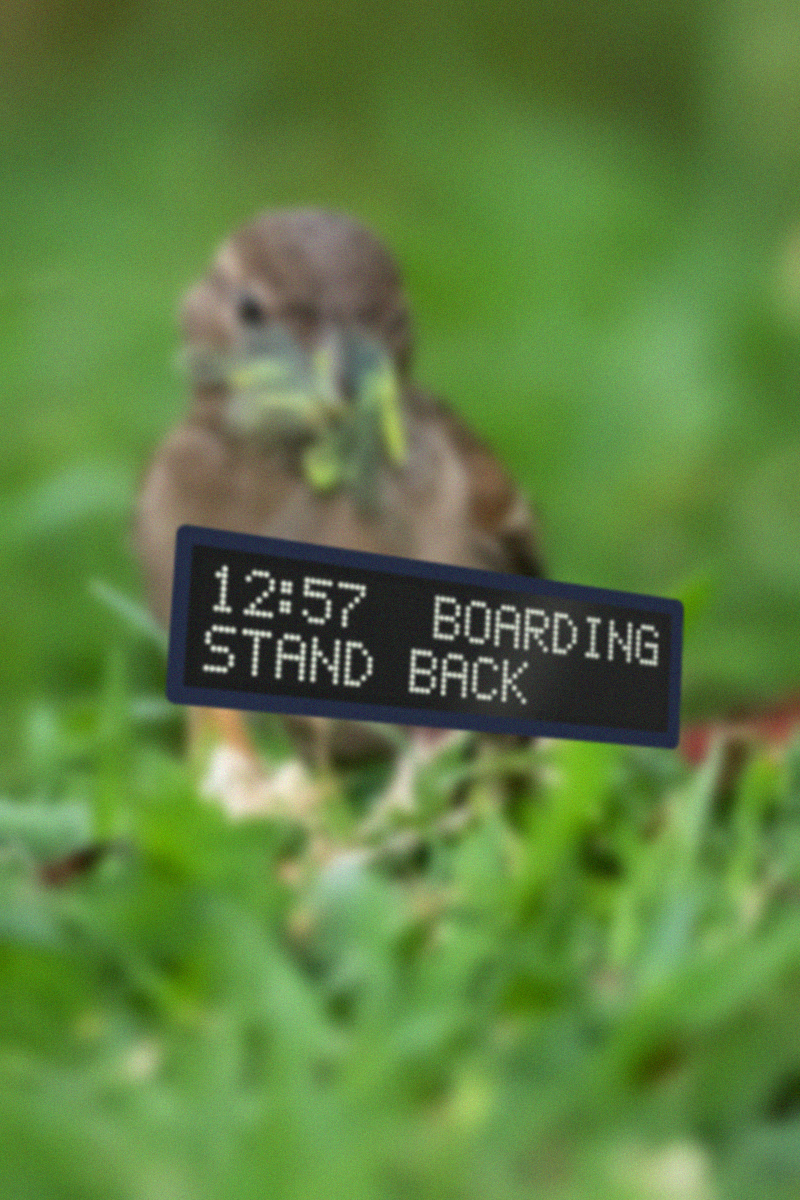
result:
12.57
